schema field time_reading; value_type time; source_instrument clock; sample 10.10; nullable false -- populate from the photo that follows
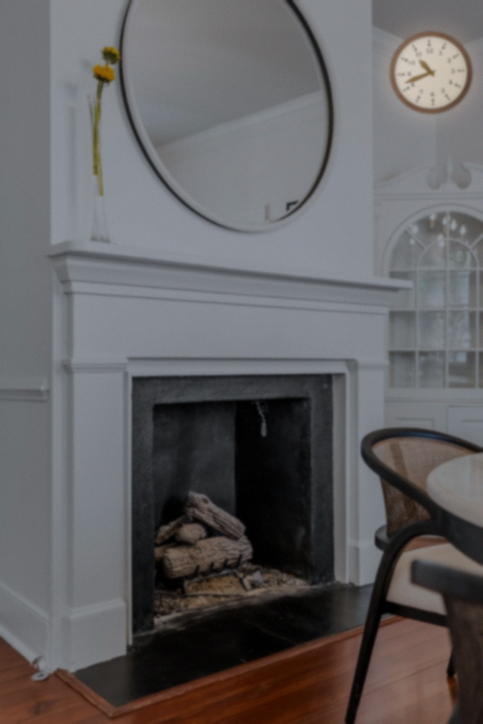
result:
10.42
